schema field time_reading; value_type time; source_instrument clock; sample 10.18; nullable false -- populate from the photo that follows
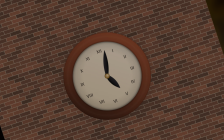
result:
5.02
